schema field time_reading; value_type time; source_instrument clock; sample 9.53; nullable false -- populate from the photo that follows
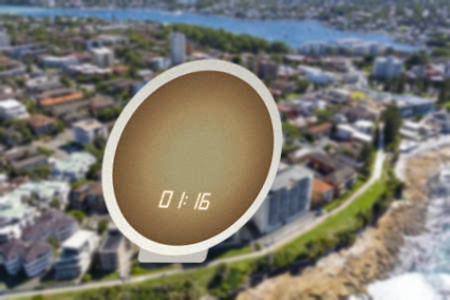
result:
1.16
